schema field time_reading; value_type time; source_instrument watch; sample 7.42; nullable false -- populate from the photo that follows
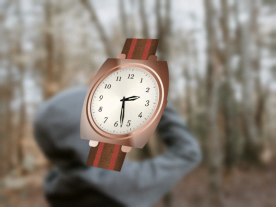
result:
2.28
